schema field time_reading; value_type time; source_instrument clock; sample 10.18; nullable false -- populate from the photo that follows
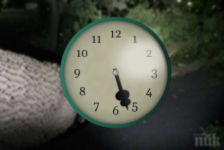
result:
5.27
